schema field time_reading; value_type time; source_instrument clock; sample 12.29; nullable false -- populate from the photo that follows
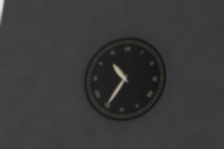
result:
10.35
